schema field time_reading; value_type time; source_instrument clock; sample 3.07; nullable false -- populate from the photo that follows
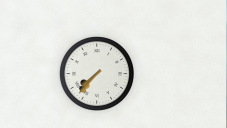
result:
7.37
